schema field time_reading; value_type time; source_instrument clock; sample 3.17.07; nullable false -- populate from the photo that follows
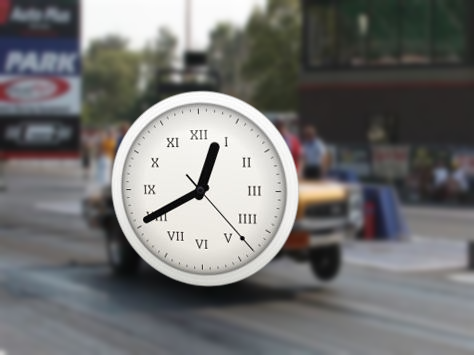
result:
12.40.23
